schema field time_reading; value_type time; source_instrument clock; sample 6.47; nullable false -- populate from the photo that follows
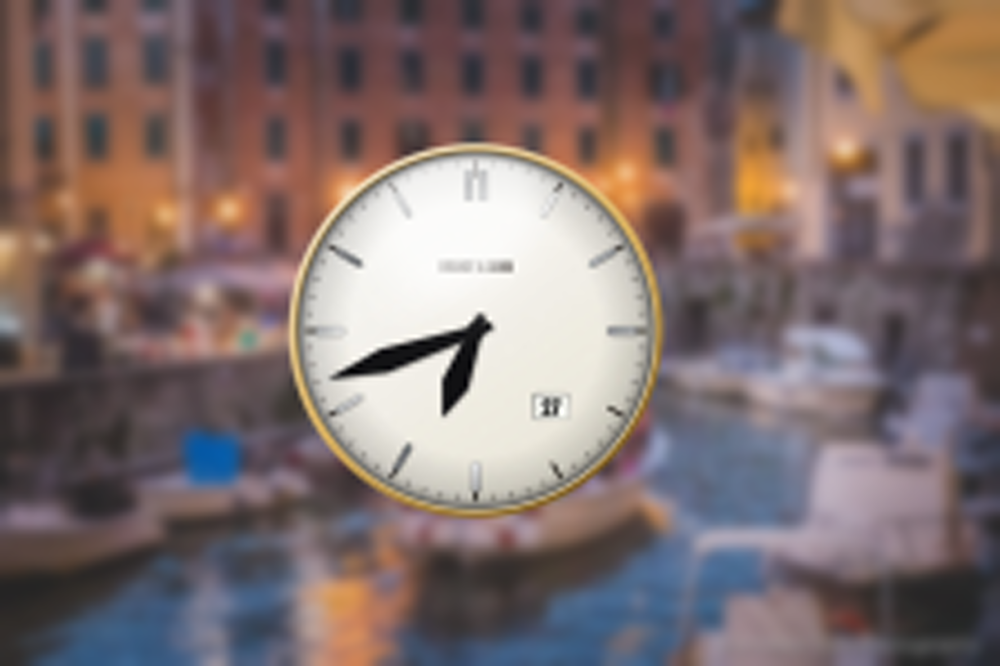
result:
6.42
